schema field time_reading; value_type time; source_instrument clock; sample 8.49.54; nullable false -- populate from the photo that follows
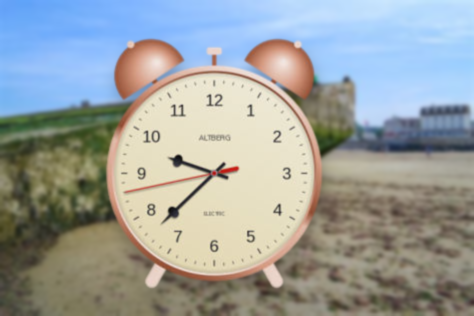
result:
9.37.43
